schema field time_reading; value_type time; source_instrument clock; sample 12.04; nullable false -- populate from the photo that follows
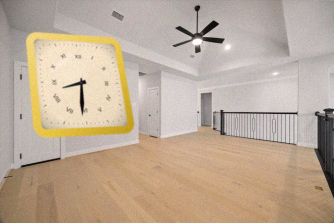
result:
8.31
